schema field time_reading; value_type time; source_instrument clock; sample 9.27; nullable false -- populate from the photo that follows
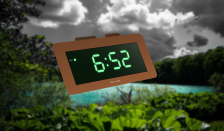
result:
6.52
